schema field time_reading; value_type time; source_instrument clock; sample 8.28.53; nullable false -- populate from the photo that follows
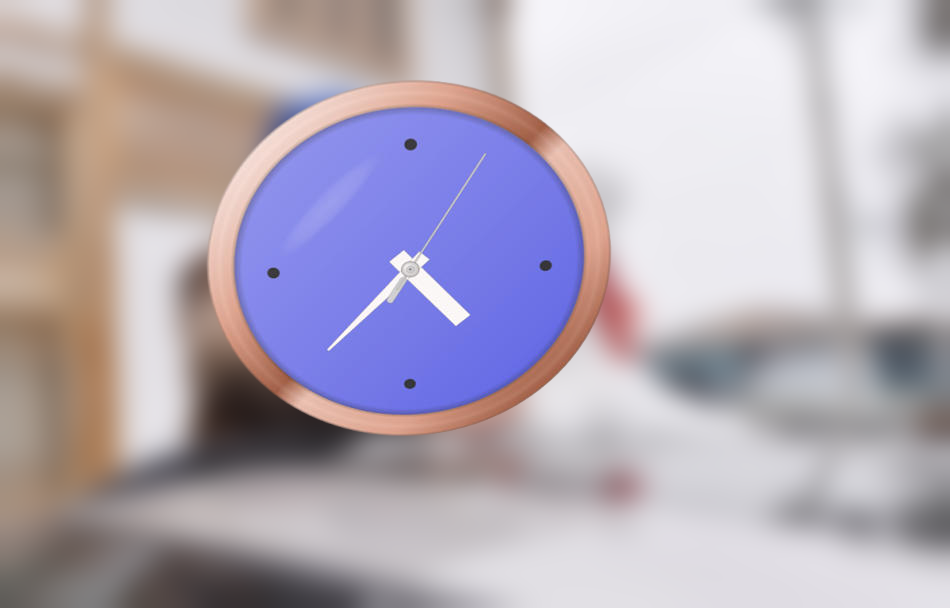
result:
4.37.05
